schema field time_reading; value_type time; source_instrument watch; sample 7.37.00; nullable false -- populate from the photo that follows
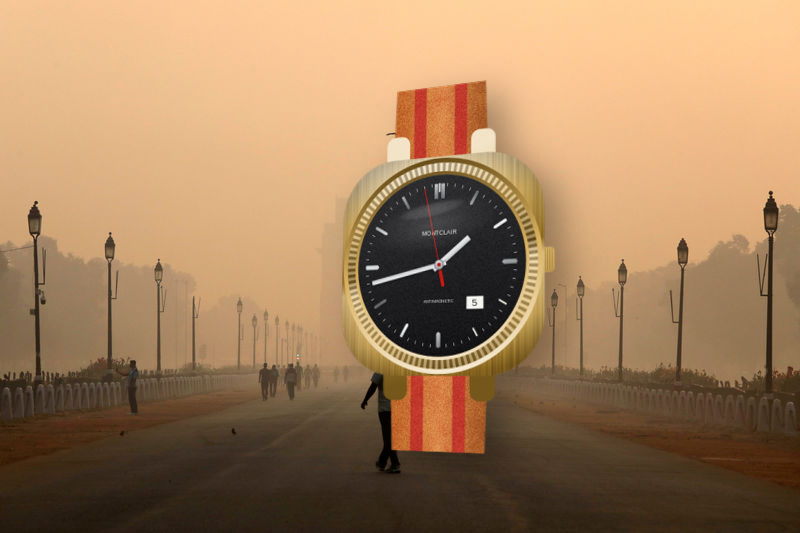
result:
1.42.58
